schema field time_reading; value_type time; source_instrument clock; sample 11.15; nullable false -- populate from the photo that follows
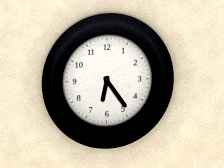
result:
6.24
